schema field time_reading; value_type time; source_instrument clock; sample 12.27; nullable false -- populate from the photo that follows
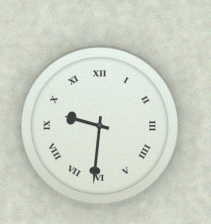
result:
9.31
